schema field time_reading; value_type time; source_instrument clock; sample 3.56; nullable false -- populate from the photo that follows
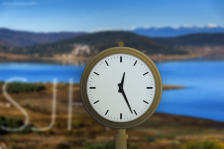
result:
12.26
